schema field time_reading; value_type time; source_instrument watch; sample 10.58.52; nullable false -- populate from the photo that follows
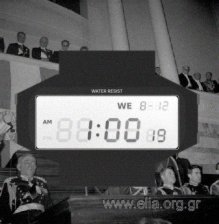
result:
1.00.19
